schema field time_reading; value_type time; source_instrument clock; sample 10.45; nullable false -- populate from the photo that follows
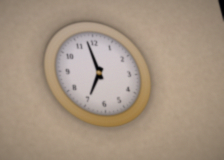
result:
6.58
